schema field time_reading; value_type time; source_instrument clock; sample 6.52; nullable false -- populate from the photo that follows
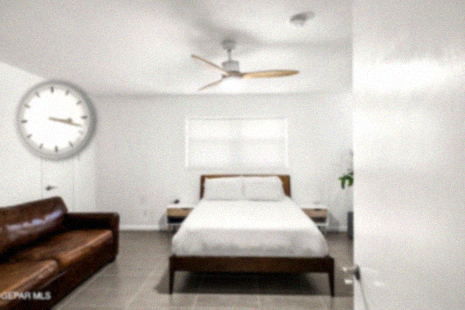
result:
3.18
